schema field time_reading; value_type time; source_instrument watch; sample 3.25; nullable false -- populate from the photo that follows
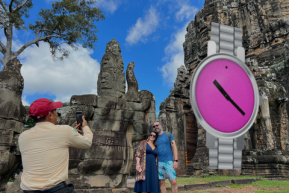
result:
10.21
